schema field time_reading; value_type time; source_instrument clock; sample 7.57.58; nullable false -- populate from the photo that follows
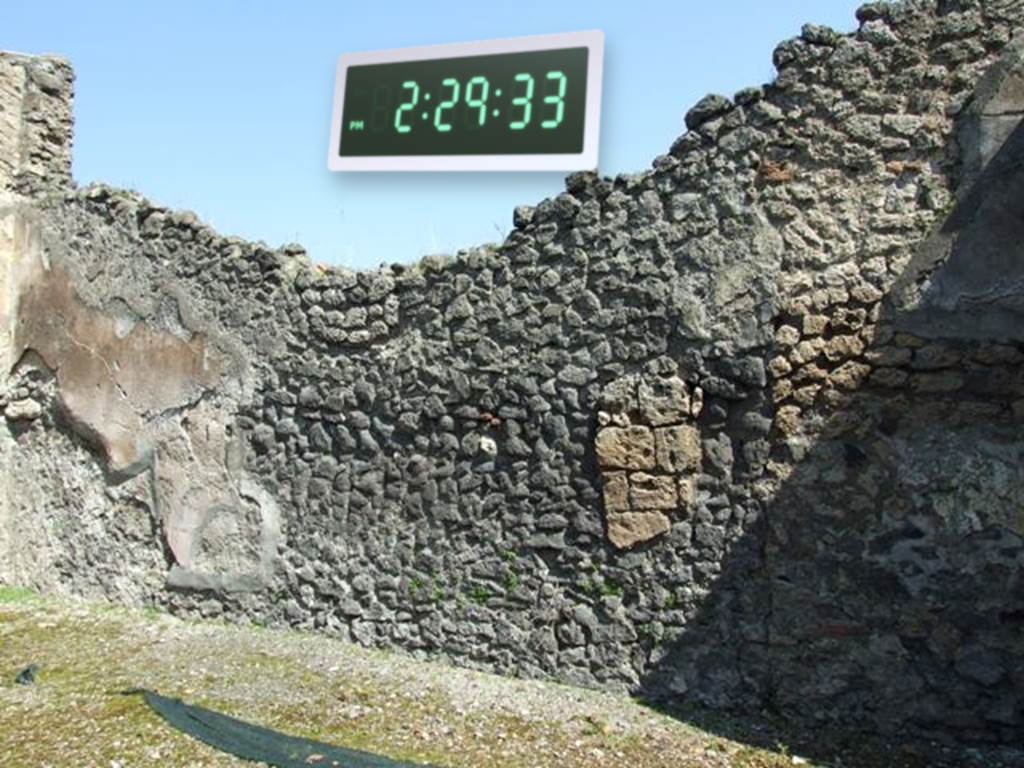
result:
2.29.33
